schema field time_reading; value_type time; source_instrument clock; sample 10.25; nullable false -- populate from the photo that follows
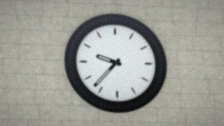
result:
9.37
